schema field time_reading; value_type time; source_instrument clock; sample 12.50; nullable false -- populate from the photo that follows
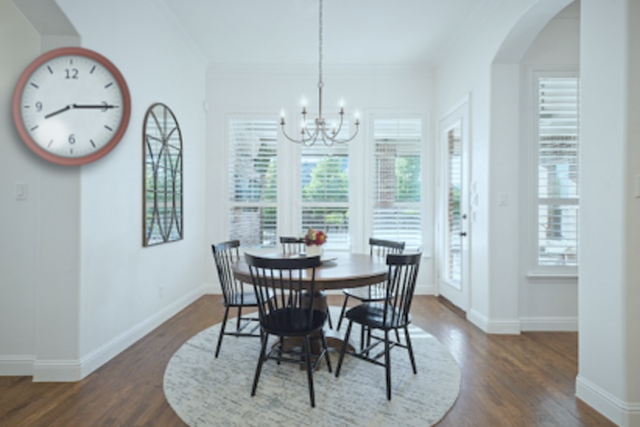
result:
8.15
